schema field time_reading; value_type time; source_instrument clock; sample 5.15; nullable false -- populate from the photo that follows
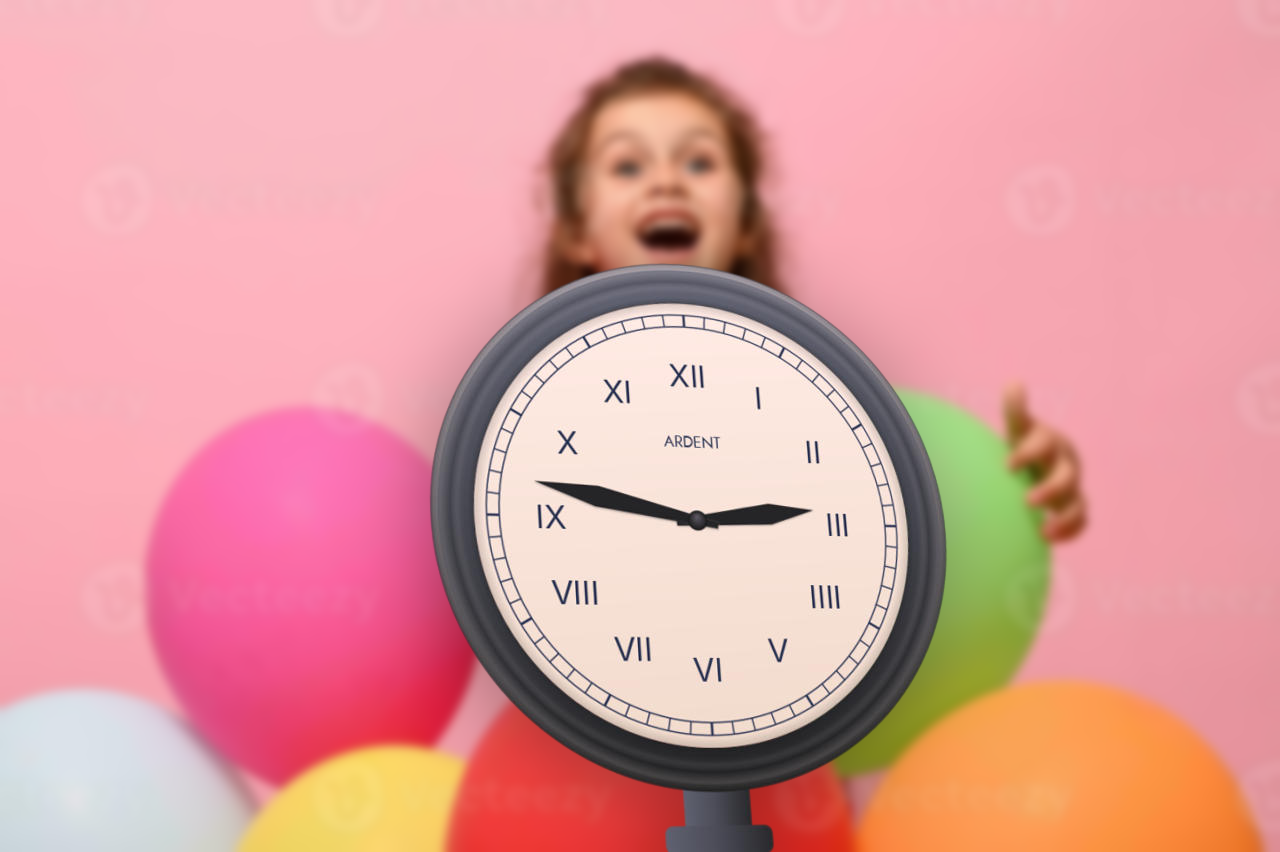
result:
2.47
